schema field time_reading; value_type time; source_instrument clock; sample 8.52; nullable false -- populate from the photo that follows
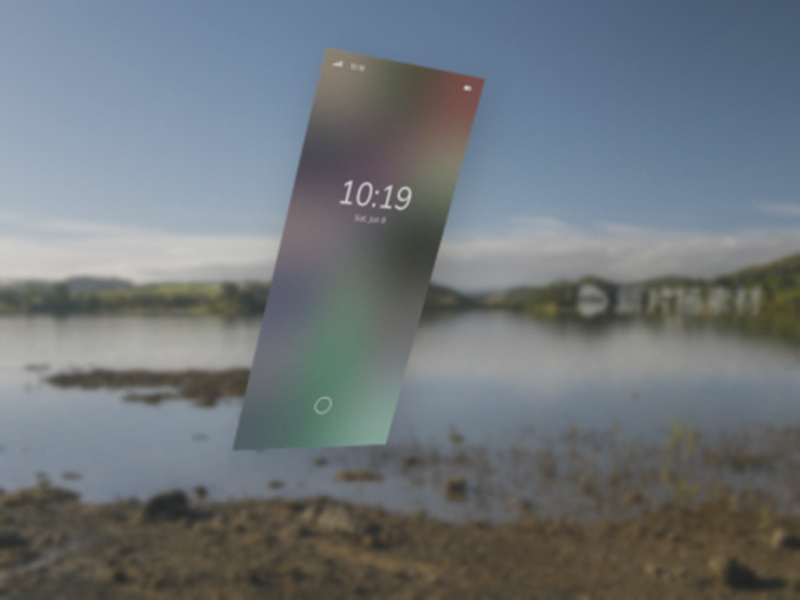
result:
10.19
